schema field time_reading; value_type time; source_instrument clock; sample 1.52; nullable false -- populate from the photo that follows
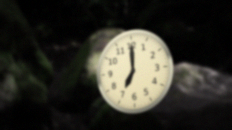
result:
7.00
